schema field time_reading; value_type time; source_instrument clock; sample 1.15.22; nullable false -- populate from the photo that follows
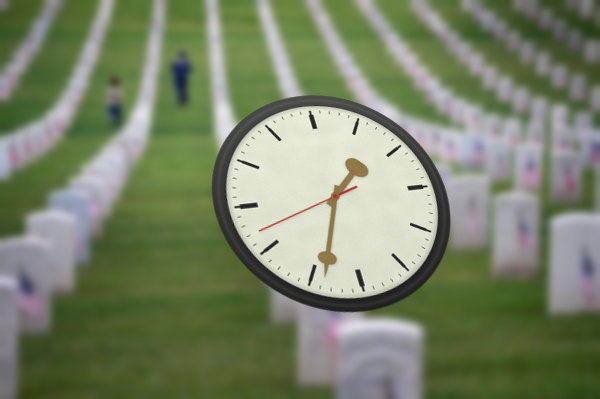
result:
1.33.42
